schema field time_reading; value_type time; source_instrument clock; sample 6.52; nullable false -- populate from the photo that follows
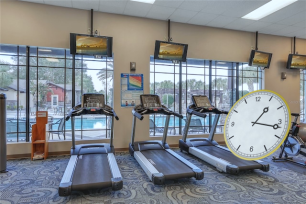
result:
1.17
